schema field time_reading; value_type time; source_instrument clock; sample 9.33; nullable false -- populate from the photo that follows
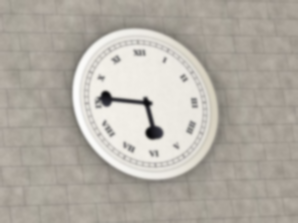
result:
5.46
